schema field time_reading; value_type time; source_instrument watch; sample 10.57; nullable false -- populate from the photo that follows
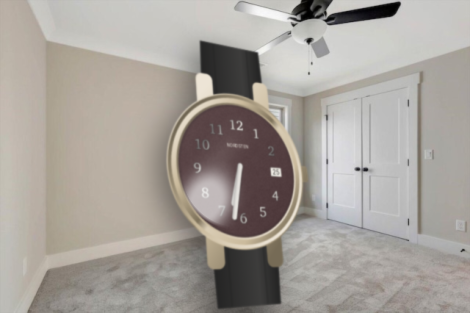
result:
6.32
